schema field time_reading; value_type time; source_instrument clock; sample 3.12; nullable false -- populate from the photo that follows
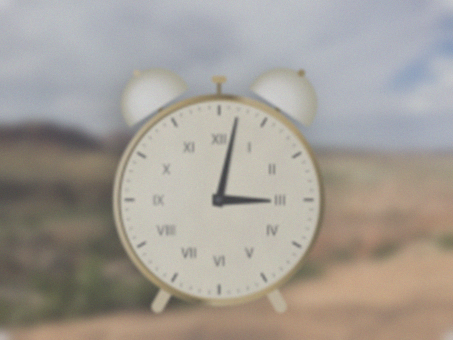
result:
3.02
